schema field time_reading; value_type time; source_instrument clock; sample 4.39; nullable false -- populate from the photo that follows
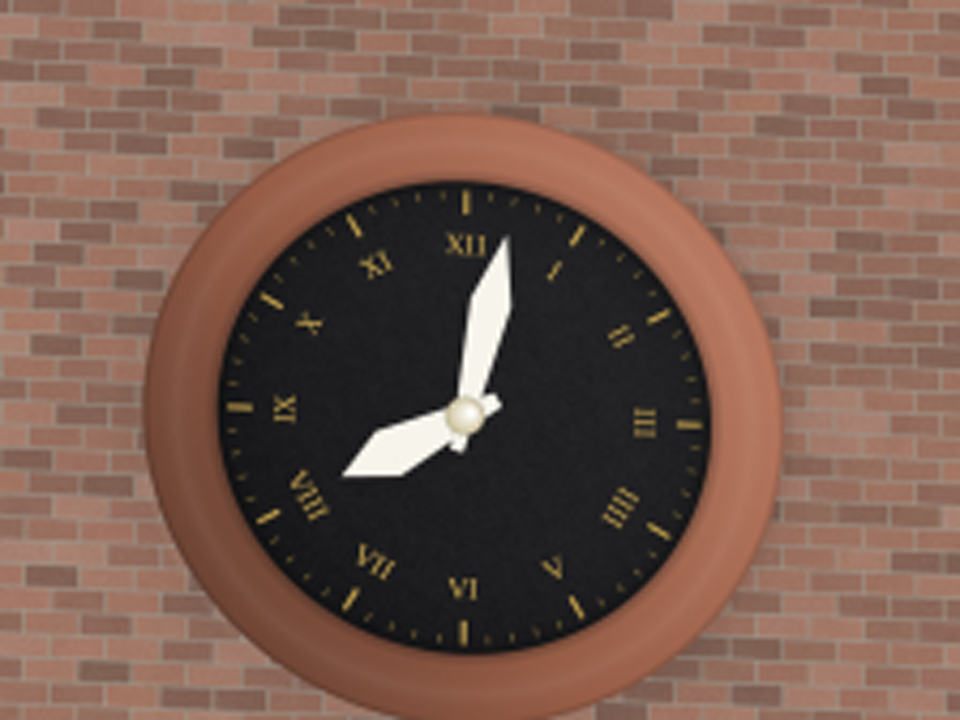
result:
8.02
